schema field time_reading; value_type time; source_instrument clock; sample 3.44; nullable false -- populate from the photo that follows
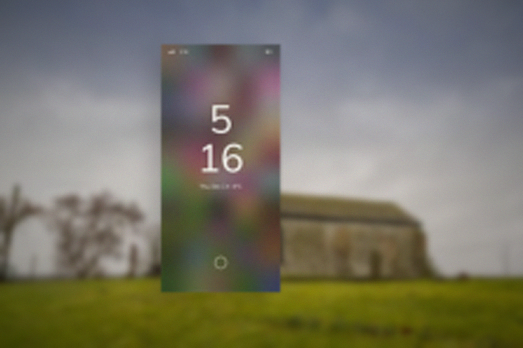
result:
5.16
